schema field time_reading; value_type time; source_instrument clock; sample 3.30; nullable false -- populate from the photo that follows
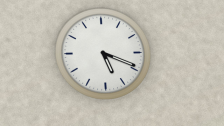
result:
5.19
